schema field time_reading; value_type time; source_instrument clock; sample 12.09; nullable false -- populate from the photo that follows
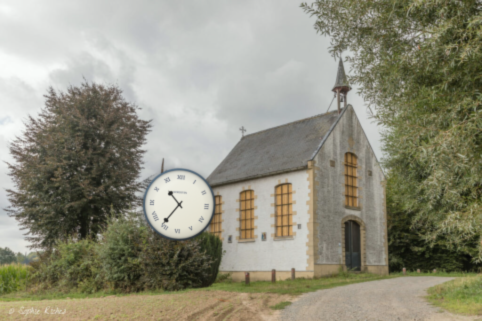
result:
10.36
